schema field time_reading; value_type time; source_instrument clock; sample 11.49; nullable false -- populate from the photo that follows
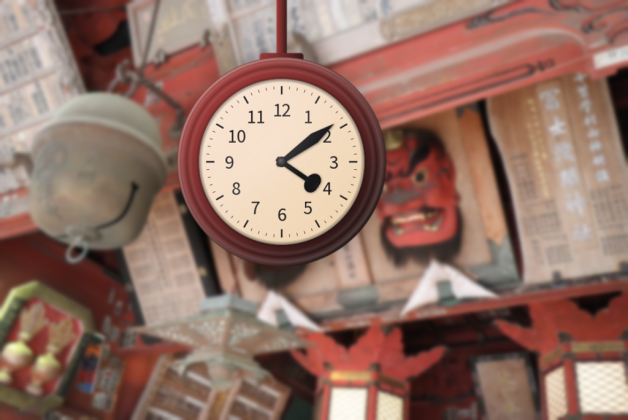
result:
4.09
